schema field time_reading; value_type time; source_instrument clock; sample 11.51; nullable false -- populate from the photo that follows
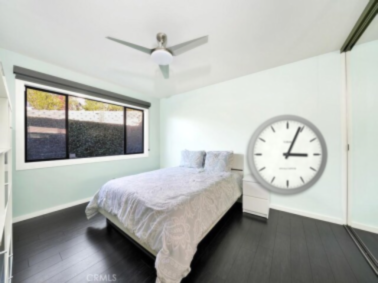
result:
3.04
